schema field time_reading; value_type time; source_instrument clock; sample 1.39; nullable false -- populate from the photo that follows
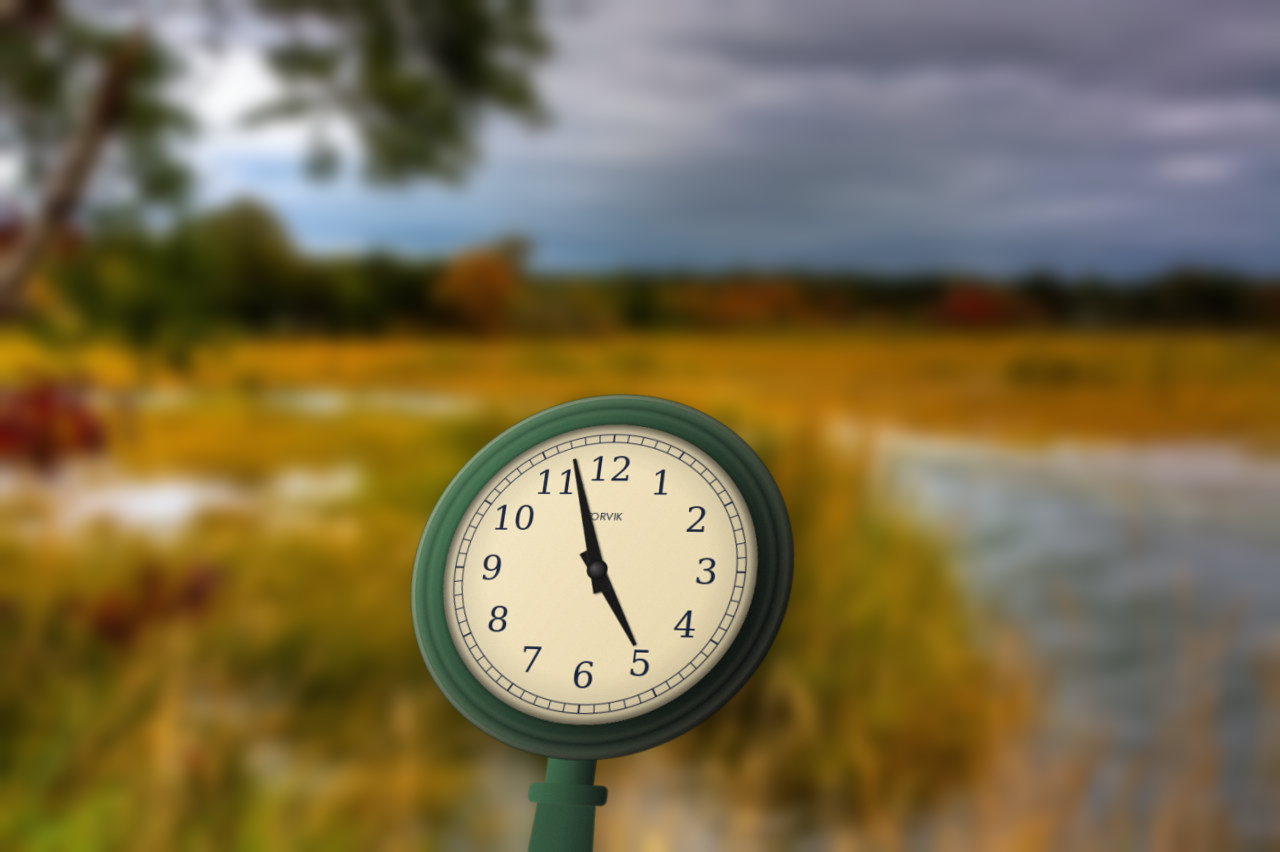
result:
4.57
